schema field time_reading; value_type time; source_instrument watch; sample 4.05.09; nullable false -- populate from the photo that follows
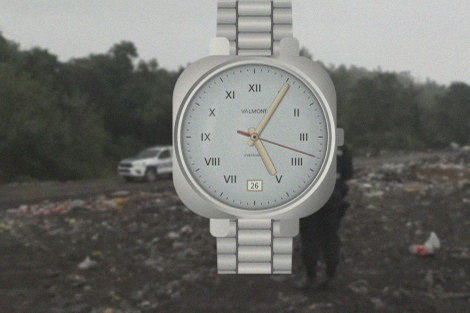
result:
5.05.18
